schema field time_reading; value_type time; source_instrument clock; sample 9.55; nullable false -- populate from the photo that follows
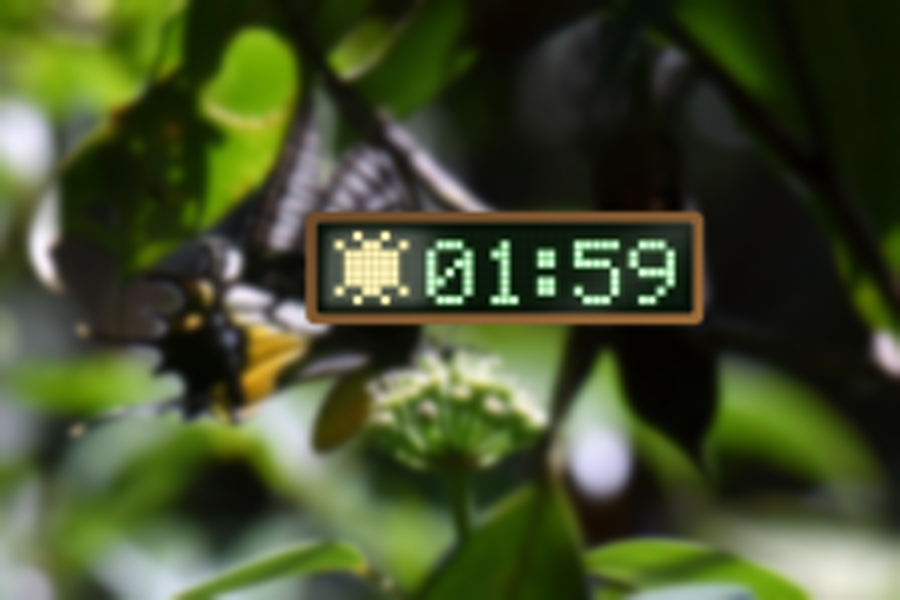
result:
1.59
